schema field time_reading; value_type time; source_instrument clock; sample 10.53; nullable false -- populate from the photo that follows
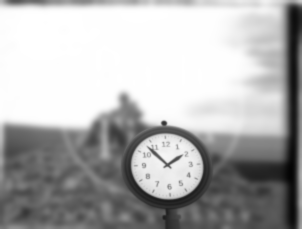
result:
1.53
